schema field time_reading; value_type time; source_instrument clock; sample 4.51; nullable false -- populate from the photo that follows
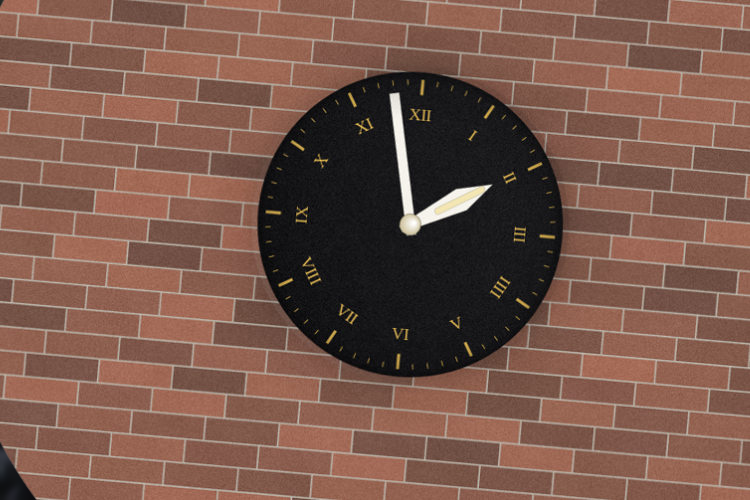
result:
1.58
